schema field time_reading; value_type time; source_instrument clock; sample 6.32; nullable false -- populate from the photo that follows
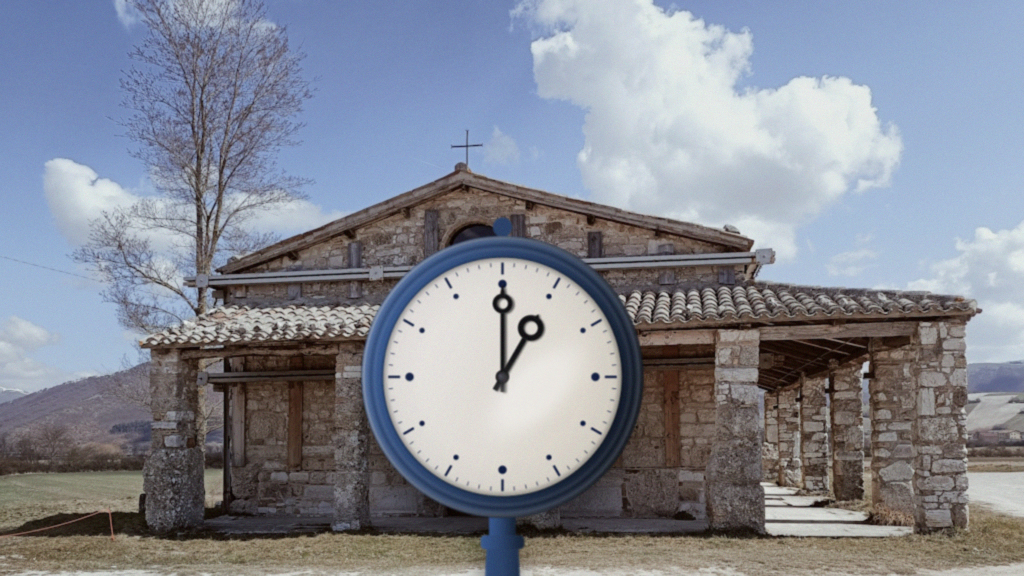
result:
1.00
